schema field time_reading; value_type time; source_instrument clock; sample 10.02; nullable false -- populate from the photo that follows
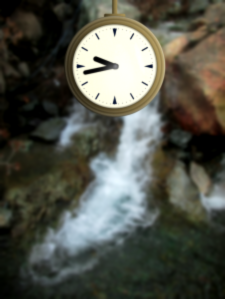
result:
9.43
